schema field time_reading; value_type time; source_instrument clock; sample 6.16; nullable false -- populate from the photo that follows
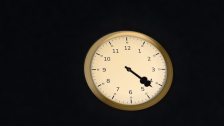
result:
4.22
